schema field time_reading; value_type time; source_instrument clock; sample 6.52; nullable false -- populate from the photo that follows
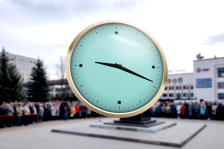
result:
9.19
